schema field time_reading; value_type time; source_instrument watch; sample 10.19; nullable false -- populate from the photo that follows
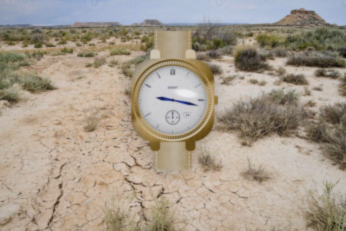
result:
9.17
